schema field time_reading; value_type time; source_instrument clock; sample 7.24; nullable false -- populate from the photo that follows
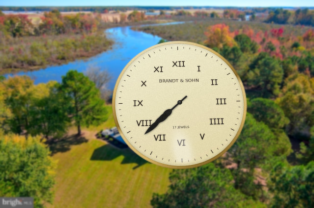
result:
7.38
